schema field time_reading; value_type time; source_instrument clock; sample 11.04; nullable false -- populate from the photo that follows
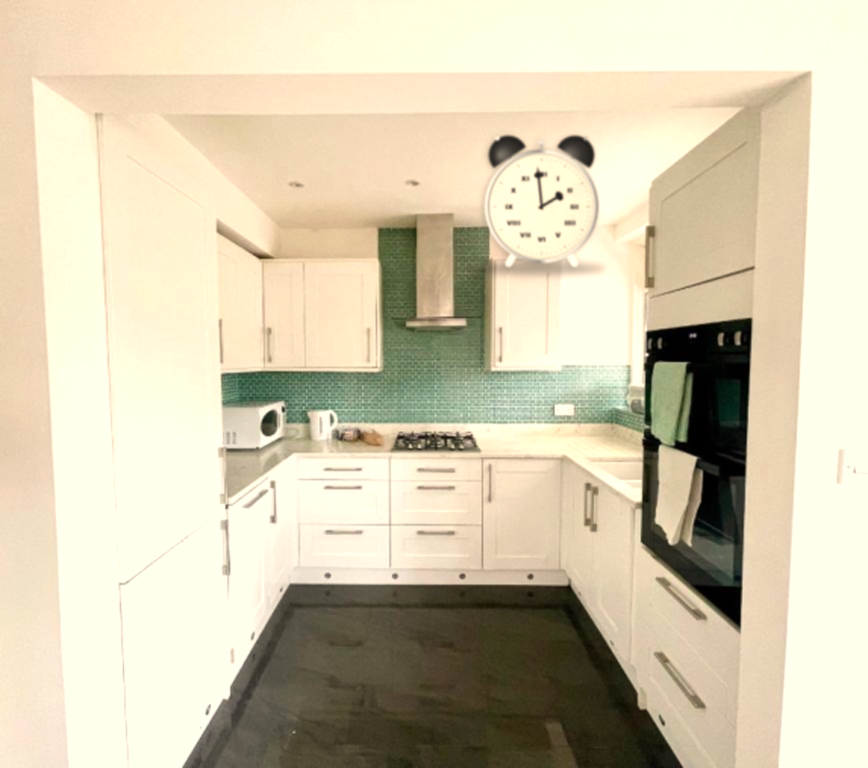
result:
1.59
